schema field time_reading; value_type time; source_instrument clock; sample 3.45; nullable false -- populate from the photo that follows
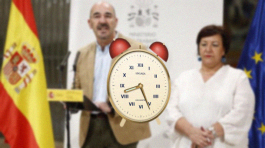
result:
8.26
